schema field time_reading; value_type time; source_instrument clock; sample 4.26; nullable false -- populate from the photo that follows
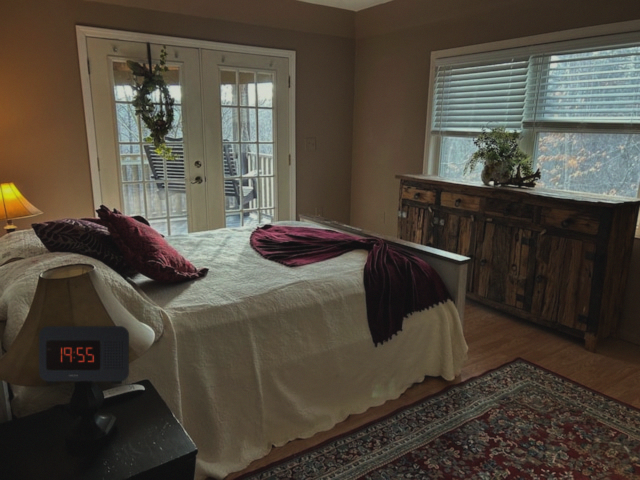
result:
19.55
